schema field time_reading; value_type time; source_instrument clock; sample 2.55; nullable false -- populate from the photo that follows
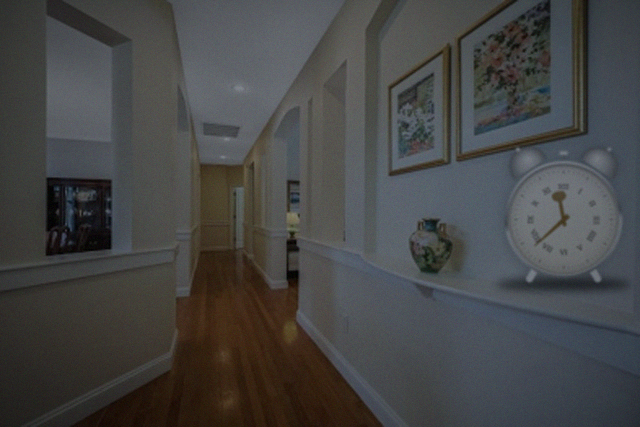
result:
11.38
